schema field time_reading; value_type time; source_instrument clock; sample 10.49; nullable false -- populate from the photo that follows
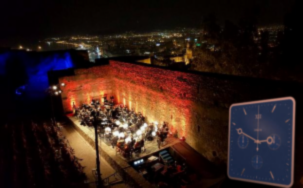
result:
2.49
